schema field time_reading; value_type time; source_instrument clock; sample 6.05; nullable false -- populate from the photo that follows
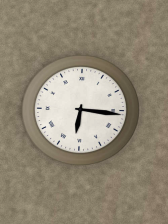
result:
6.16
